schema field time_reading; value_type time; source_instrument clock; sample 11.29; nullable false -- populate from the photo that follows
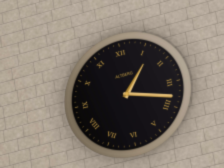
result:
1.18
